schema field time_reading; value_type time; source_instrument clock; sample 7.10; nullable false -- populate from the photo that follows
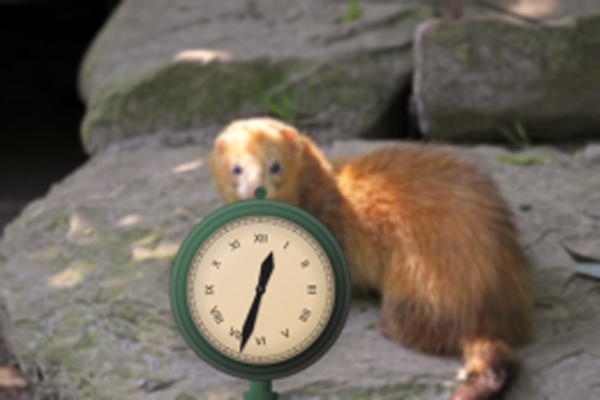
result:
12.33
